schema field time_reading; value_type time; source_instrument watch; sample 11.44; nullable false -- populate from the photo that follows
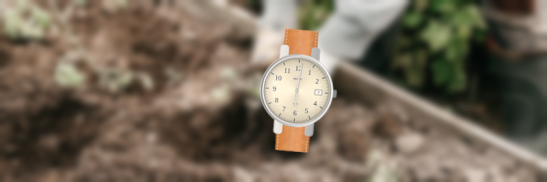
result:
6.01
